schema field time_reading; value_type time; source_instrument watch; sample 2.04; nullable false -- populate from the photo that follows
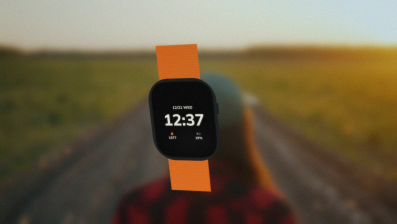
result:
12.37
